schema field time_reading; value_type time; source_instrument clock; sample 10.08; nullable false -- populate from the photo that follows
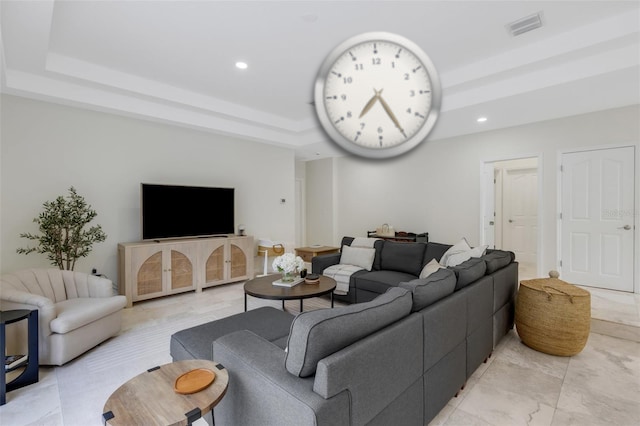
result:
7.25
